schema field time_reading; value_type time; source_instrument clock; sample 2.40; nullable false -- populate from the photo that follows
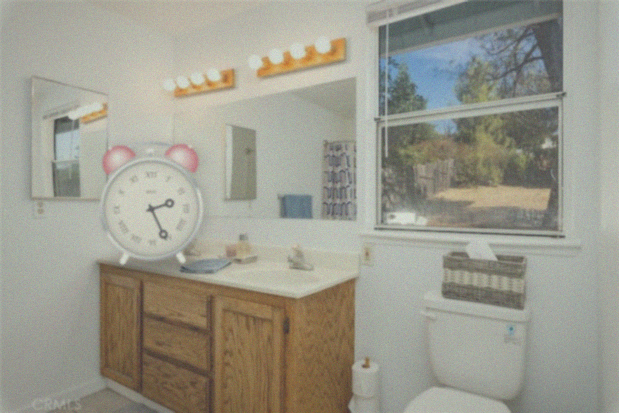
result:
2.26
